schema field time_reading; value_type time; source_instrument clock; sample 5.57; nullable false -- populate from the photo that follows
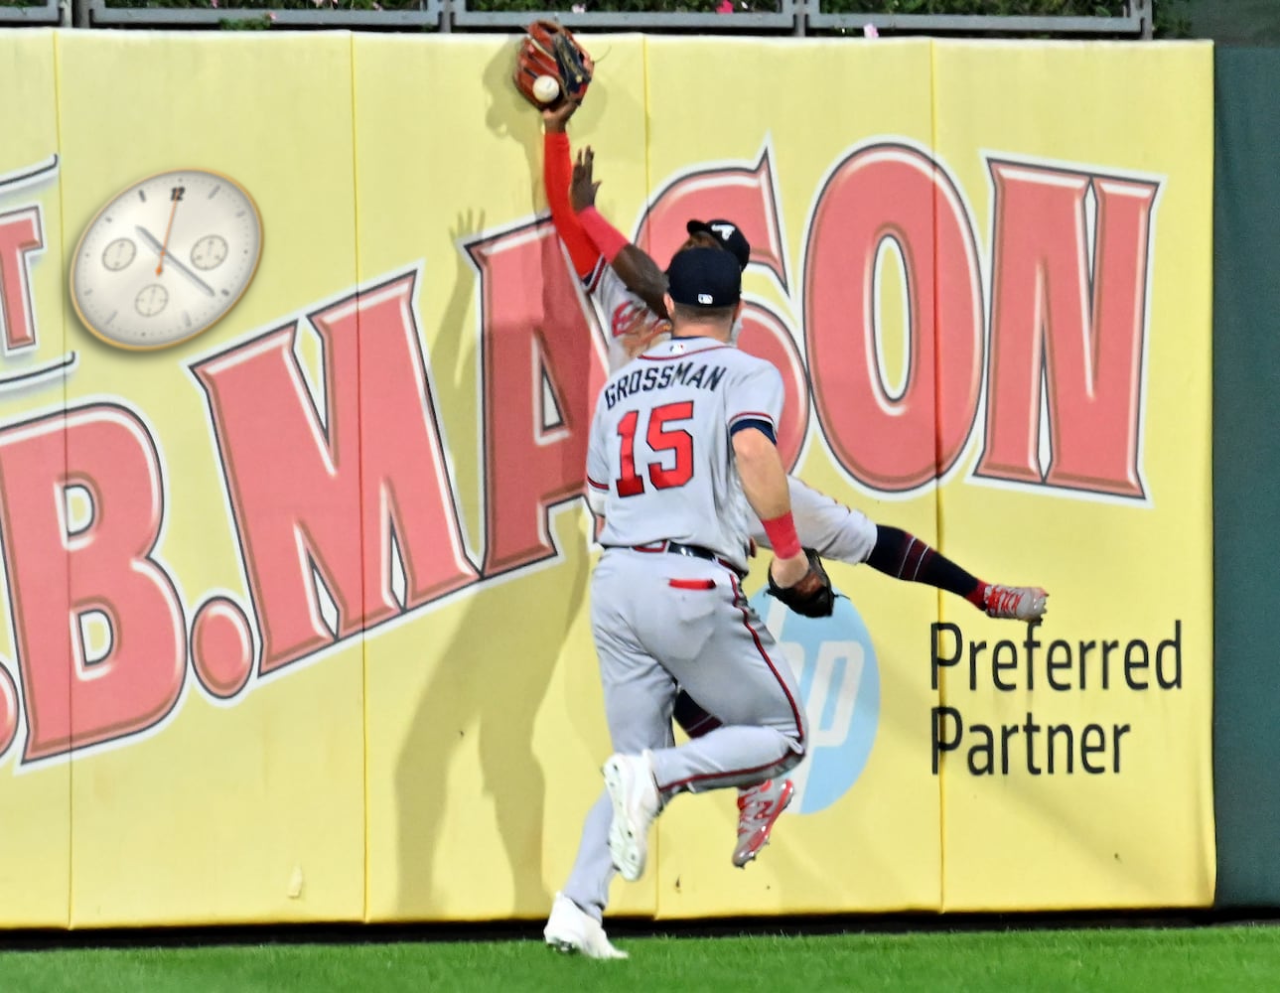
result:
10.21
